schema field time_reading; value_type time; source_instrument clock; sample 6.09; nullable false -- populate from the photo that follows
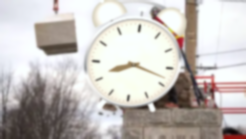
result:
8.18
